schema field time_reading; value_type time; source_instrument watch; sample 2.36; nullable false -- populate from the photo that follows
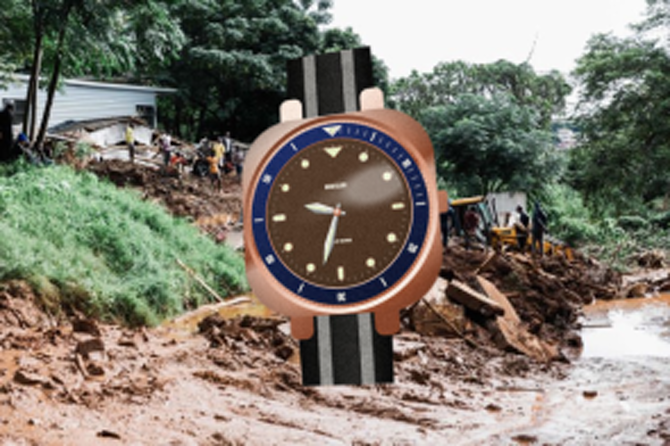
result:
9.33
